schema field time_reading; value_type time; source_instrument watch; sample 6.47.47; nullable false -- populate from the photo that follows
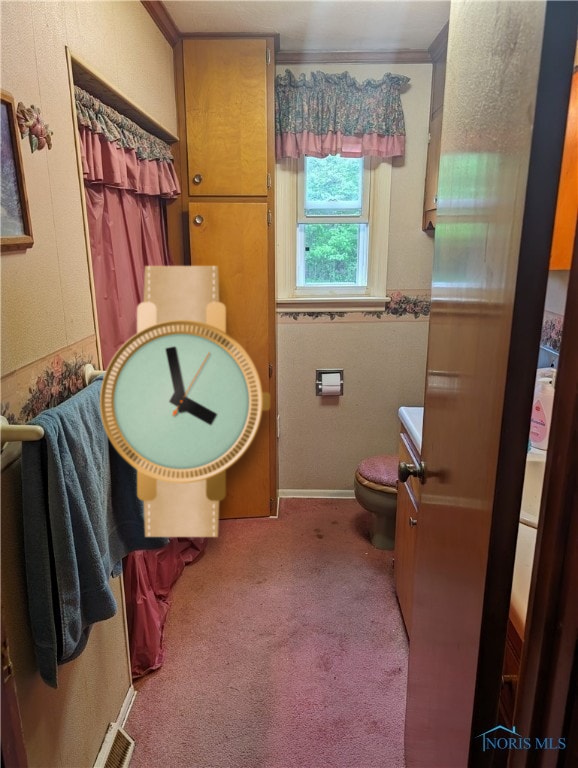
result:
3.58.05
